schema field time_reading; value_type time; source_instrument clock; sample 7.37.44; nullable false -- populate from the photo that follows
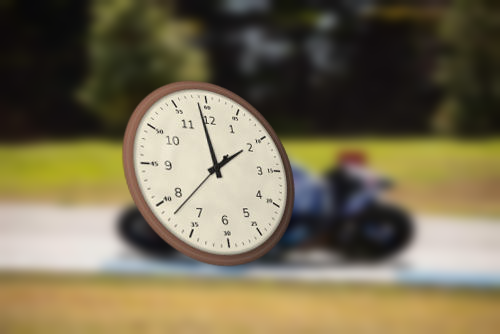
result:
1.58.38
